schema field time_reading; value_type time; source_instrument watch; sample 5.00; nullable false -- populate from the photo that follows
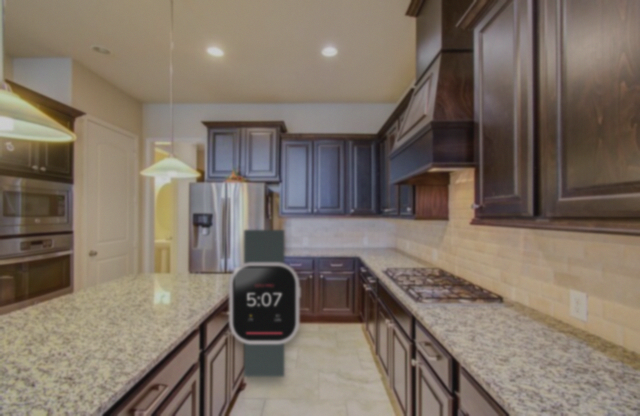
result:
5.07
